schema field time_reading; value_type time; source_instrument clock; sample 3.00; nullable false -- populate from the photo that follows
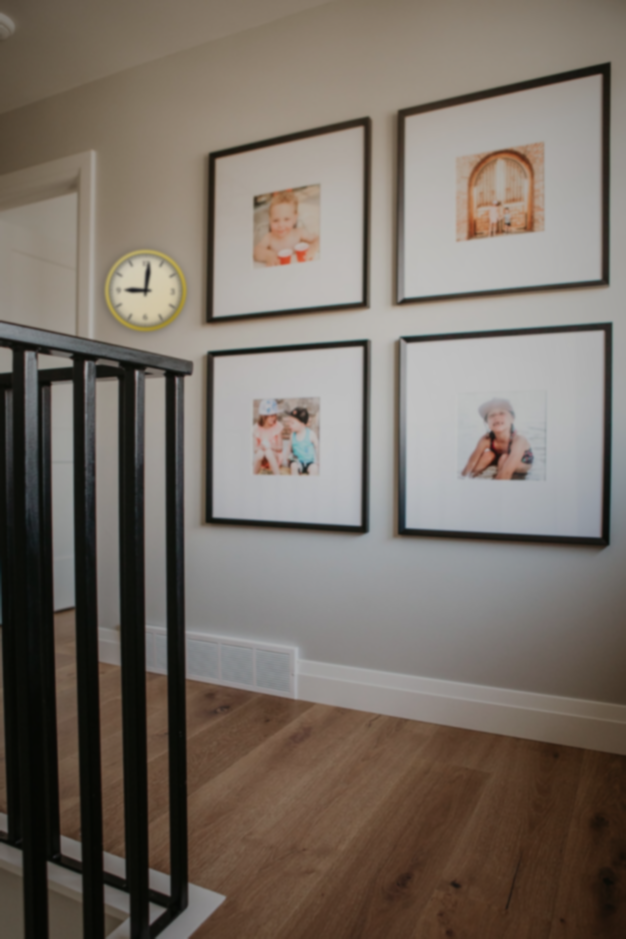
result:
9.01
